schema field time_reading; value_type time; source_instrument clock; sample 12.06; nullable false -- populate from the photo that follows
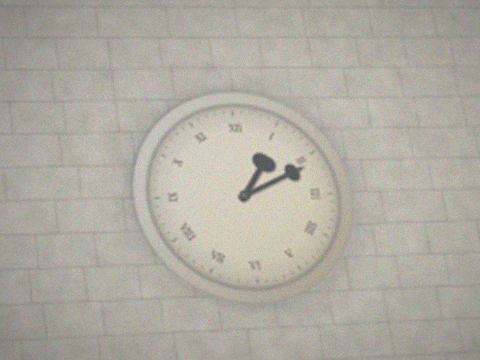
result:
1.11
